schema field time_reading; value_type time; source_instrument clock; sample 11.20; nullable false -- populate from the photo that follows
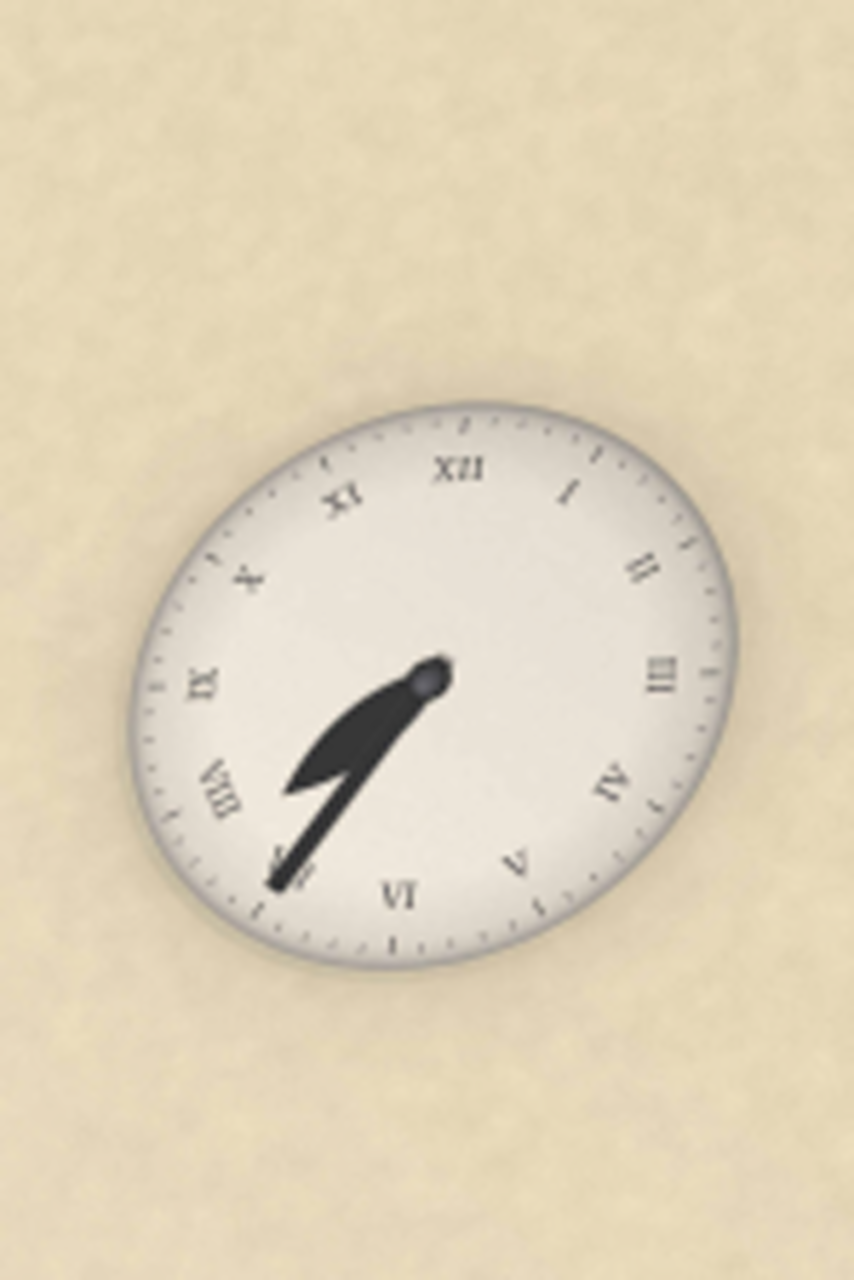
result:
7.35
